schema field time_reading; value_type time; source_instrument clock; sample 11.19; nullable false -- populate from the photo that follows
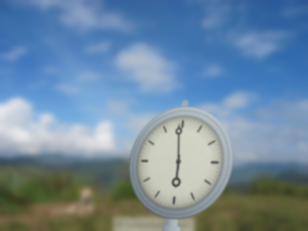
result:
5.59
